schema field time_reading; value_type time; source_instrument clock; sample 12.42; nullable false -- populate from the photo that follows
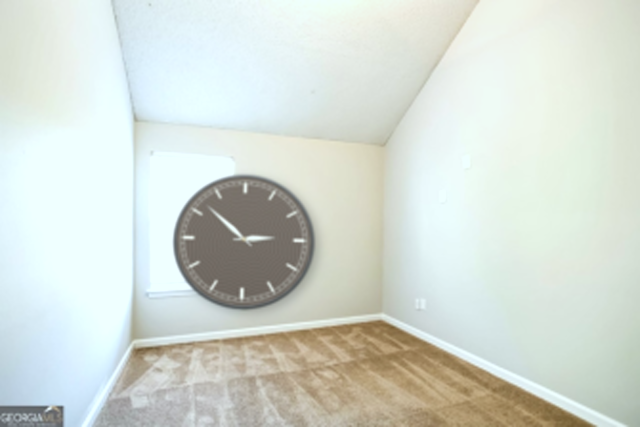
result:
2.52
